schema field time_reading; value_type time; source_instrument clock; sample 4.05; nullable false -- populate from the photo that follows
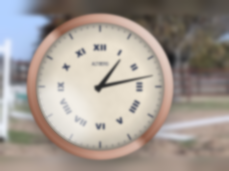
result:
1.13
